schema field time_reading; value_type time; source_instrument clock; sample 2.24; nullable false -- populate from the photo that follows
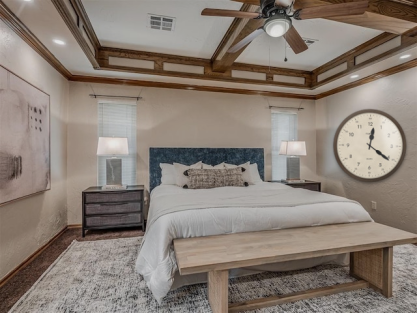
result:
12.21
